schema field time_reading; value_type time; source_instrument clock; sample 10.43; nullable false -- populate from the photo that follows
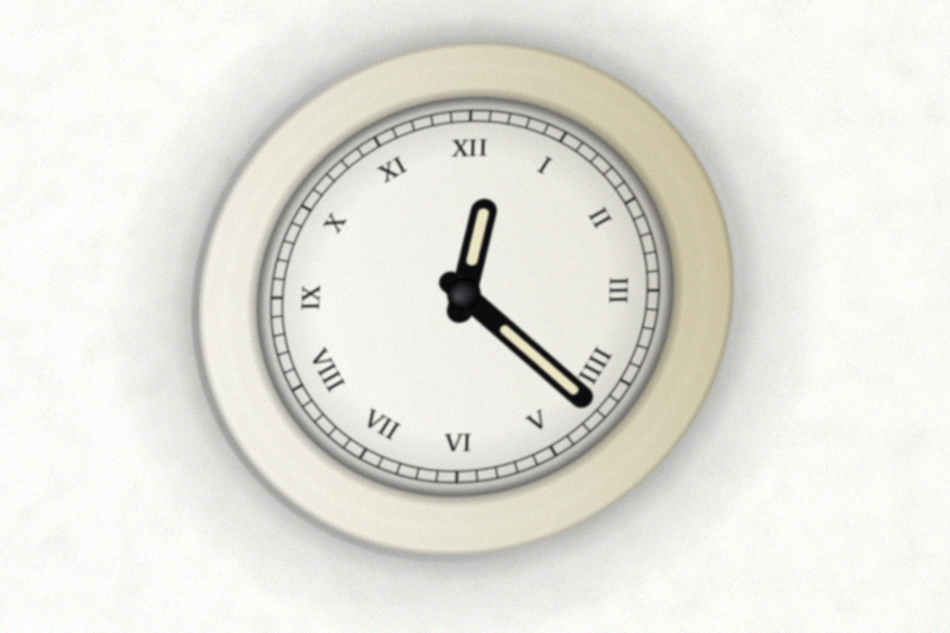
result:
12.22
